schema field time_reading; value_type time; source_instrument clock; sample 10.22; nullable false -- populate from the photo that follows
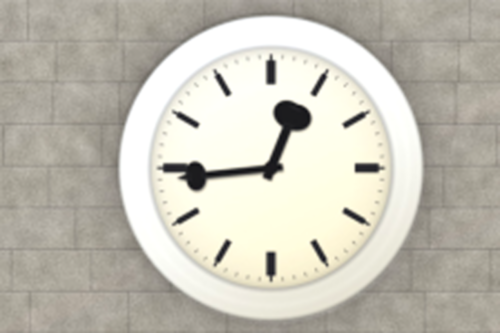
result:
12.44
